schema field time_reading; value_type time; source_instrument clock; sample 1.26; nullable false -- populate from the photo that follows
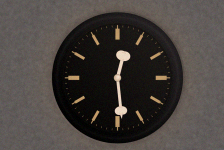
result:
12.29
